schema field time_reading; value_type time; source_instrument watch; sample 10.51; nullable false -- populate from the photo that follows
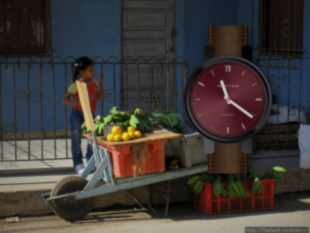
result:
11.21
